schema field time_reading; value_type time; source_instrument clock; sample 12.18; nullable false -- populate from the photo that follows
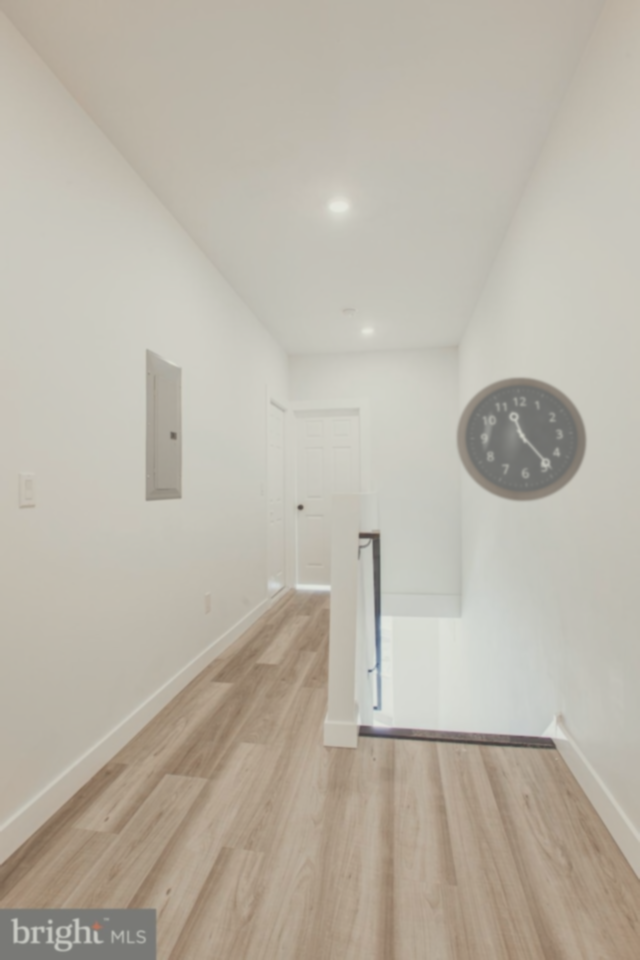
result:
11.24
